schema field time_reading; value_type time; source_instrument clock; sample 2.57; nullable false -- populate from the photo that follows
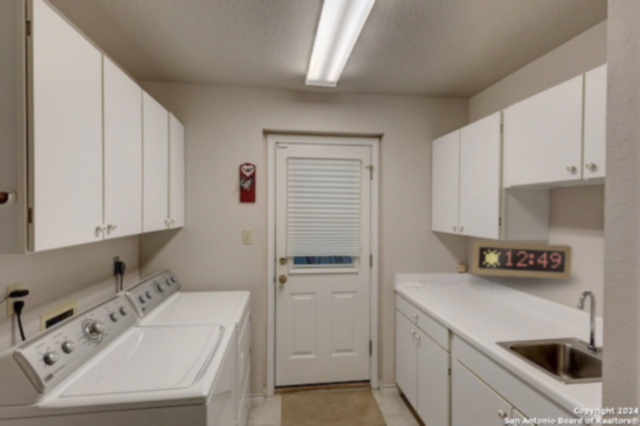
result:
12.49
